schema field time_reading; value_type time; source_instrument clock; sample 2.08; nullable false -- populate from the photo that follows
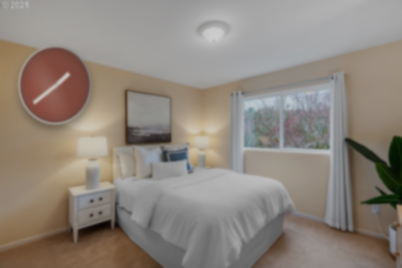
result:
1.39
